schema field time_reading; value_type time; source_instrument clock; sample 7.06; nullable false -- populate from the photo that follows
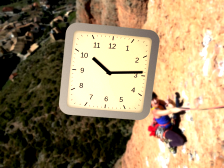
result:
10.14
